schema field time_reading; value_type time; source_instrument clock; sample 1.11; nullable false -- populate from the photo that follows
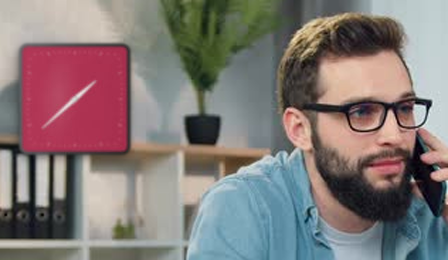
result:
1.38
